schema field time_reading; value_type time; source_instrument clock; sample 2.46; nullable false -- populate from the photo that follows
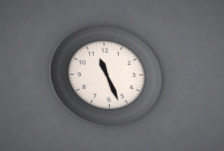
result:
11.27
